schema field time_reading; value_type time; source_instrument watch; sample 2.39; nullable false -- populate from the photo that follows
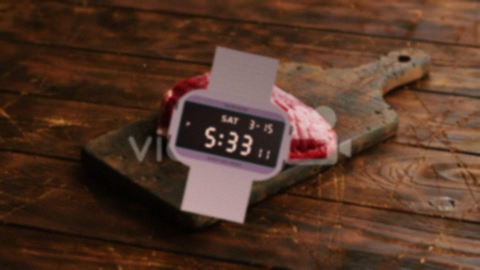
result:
5.33
